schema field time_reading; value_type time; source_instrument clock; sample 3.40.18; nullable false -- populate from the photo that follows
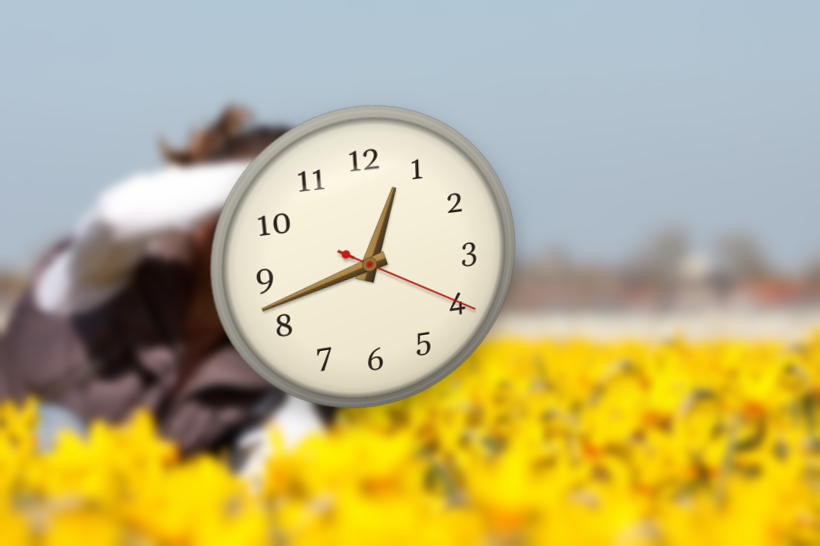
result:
12.42.20
